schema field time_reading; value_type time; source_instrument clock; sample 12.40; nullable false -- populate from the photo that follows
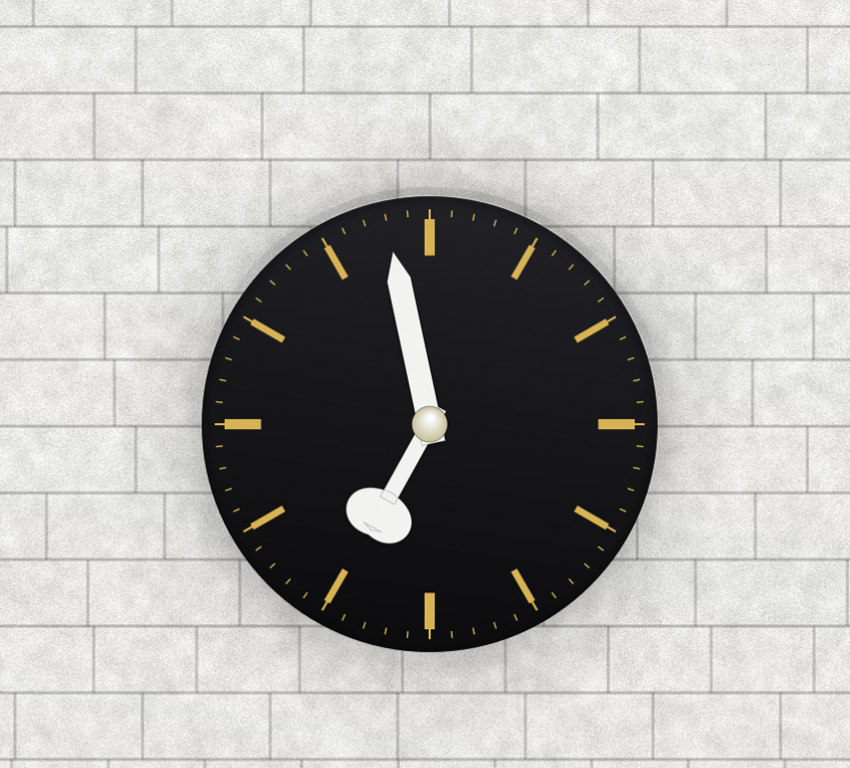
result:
6.58
